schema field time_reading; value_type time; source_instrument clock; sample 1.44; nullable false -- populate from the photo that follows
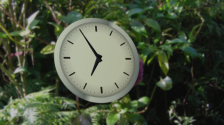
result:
6.55
